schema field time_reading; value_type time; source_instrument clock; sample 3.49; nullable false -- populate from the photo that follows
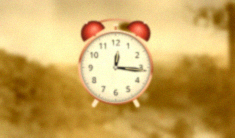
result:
12.16
